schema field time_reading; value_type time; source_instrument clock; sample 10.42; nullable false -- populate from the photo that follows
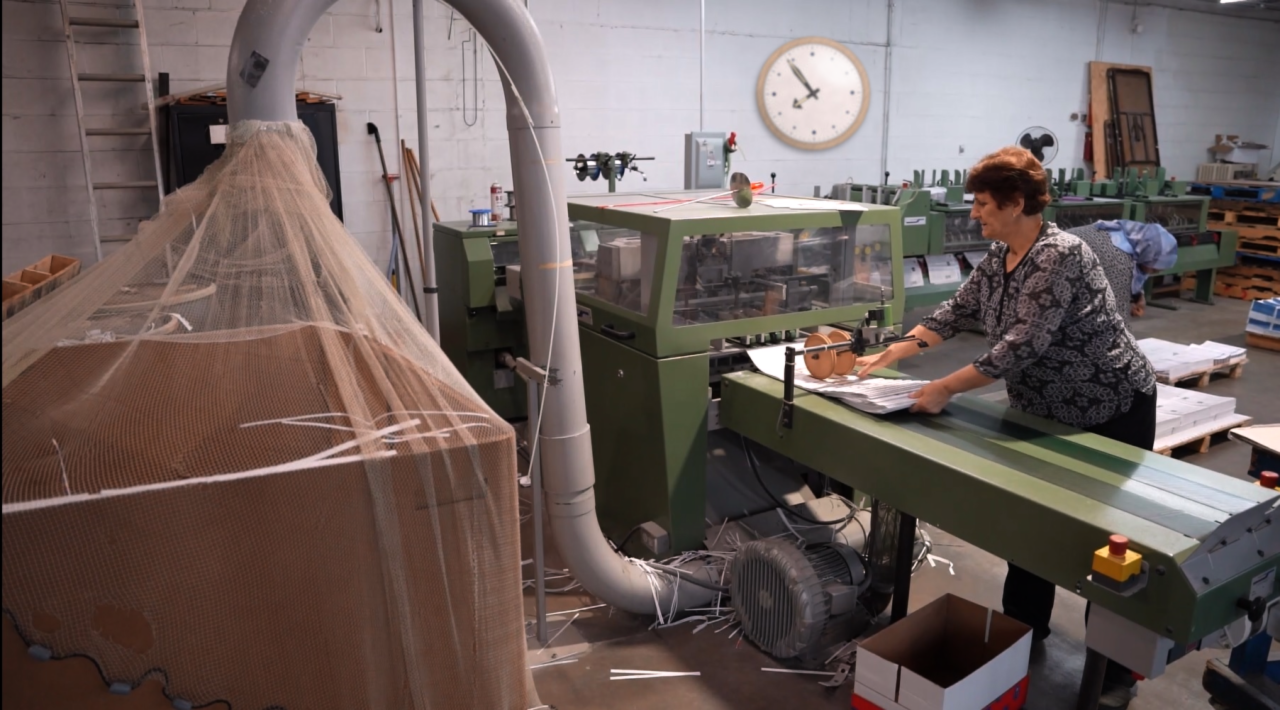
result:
7.54
